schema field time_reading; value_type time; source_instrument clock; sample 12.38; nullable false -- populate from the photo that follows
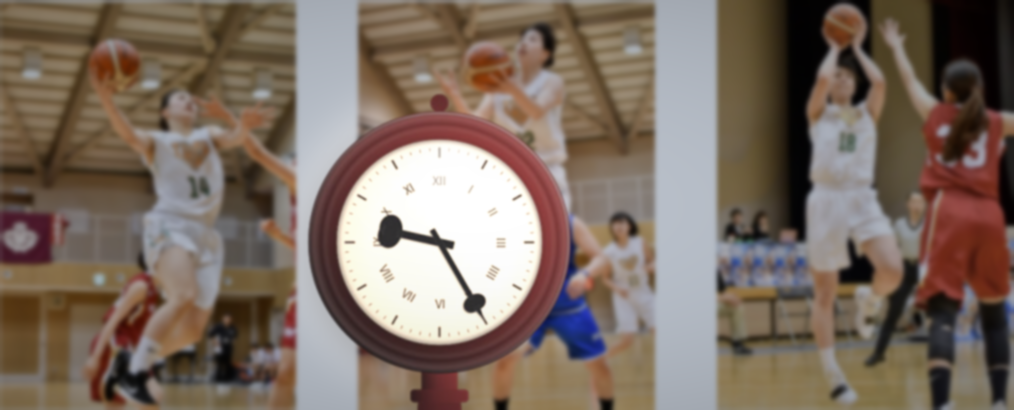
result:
9.25
